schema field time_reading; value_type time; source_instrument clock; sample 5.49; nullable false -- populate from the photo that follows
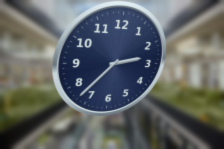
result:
2.37
